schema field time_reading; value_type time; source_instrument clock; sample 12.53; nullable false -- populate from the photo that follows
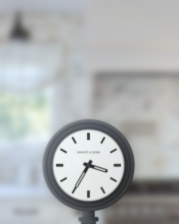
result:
3.35
